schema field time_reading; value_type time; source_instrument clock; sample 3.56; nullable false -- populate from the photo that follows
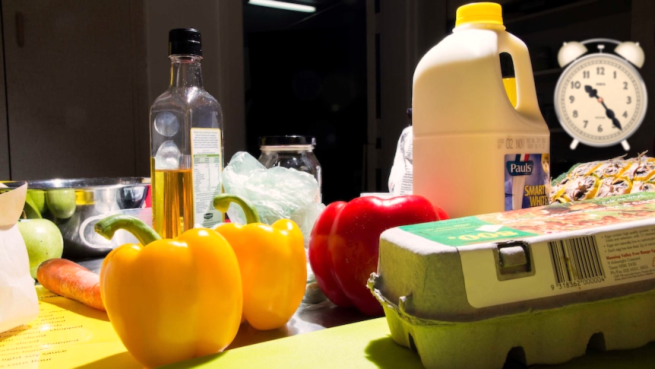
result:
10.24
